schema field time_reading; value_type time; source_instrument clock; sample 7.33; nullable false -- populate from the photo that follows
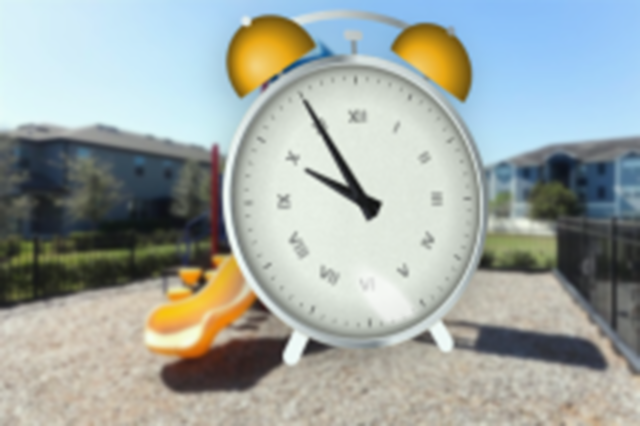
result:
9.55
